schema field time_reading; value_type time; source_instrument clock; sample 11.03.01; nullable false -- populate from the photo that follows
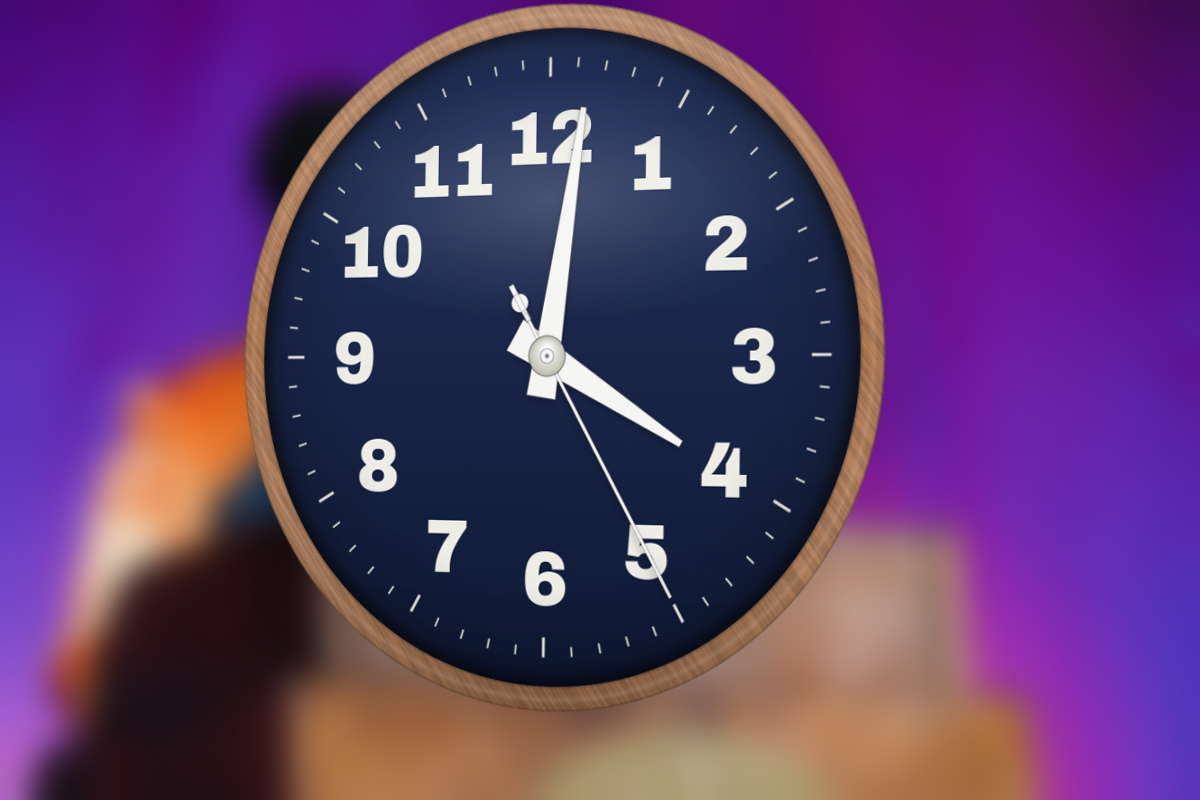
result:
4.01.25
